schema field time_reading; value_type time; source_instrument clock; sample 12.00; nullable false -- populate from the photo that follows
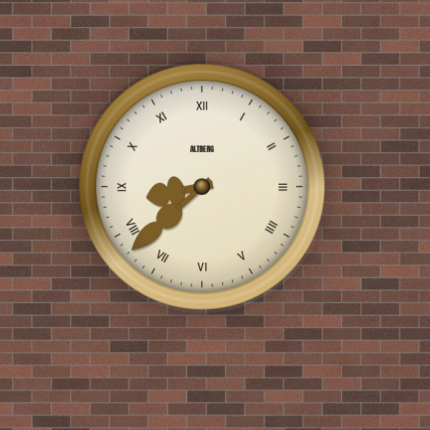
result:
8.38
